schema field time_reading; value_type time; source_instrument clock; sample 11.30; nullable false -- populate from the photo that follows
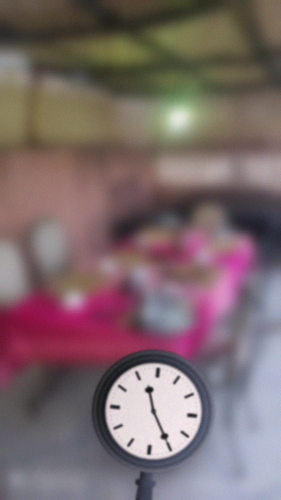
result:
11.25
